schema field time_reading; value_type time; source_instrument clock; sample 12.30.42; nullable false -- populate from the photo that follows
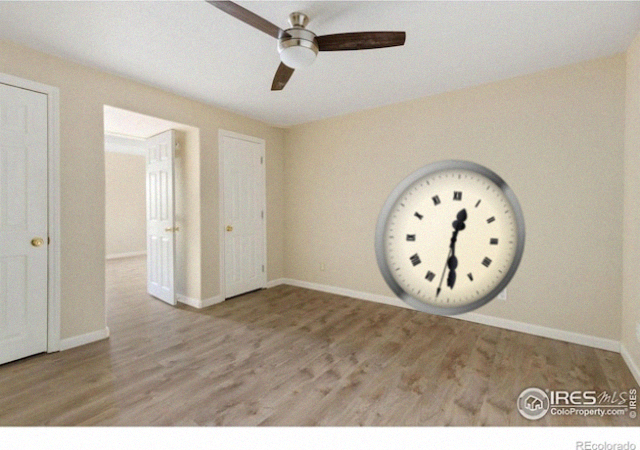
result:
12.29.32
